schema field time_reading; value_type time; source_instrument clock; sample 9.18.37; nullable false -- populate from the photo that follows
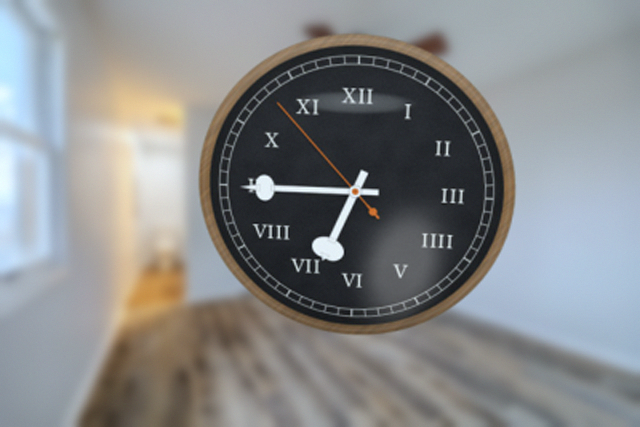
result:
6.44.53
